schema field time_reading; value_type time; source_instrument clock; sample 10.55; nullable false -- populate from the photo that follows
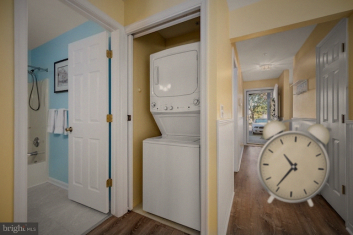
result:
10.36
